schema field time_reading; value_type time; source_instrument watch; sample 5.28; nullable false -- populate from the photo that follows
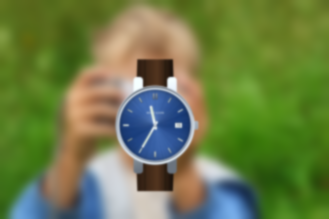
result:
11.35
